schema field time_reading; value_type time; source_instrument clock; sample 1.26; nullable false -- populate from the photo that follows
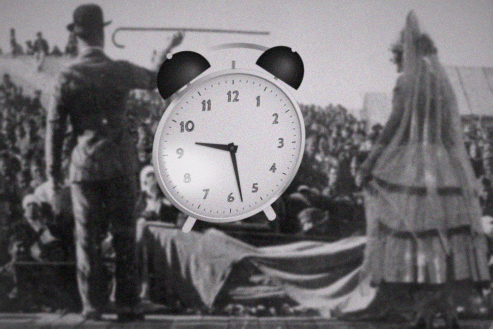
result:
9.28
